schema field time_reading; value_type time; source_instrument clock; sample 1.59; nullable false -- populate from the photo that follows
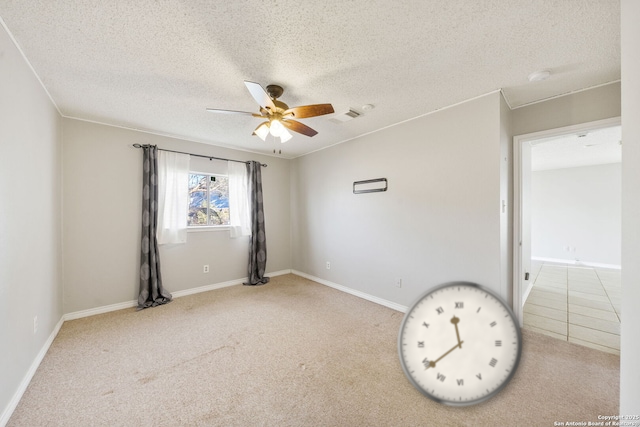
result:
11.39
